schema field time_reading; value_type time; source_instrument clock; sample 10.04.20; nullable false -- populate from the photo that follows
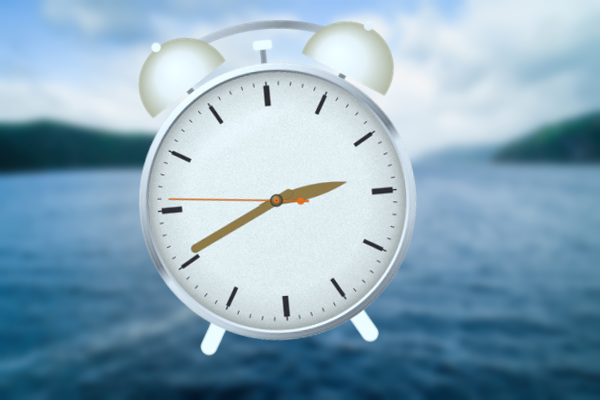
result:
2.40.46
